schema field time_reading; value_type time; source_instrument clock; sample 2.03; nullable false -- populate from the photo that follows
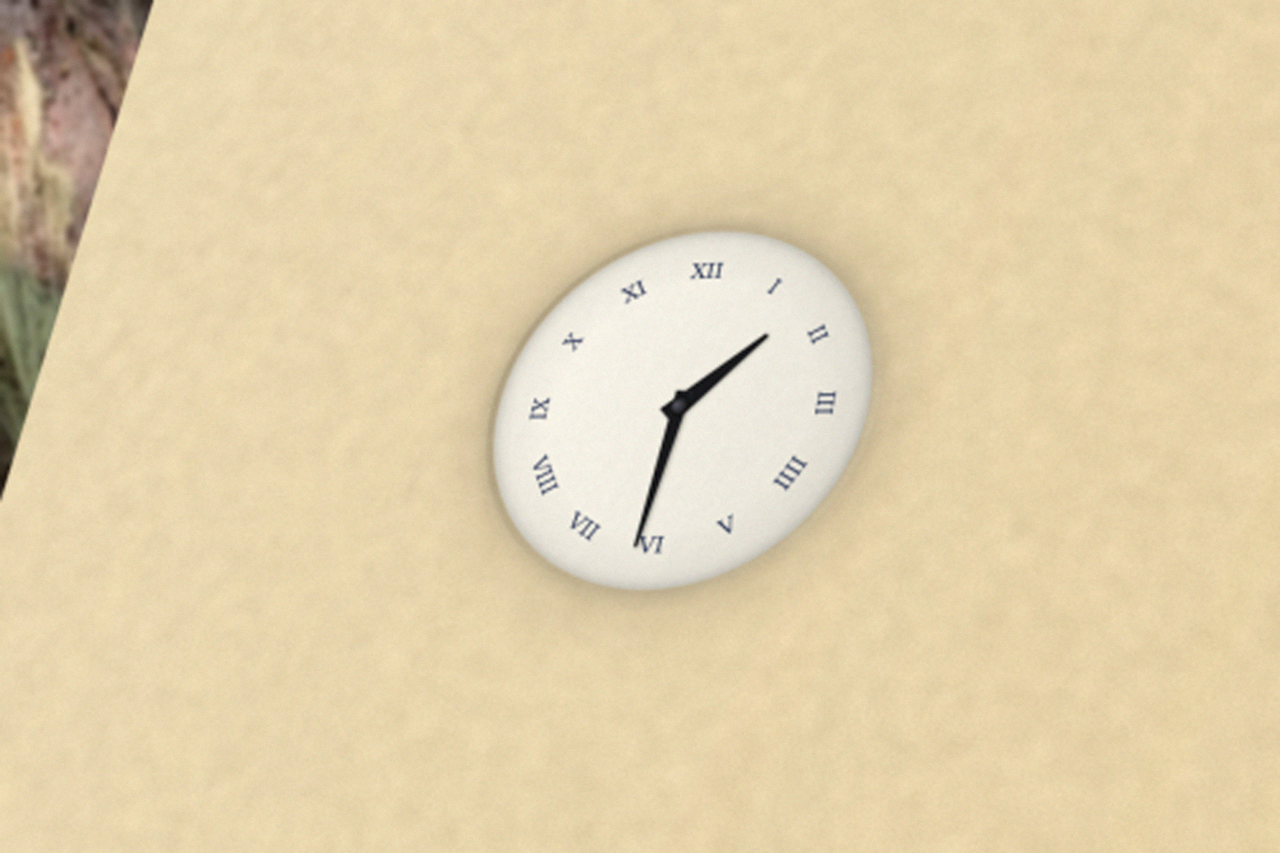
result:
1.31
